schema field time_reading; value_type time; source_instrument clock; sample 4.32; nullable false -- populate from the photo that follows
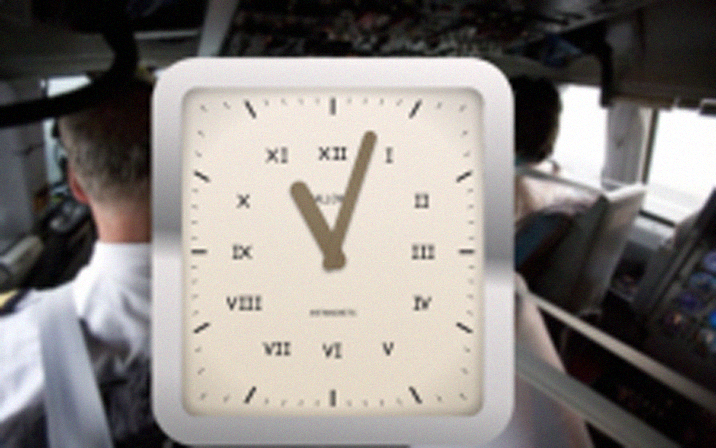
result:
11.03
